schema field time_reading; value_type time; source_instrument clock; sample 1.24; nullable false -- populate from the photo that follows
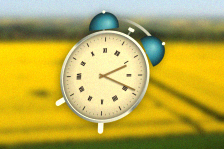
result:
1.14
